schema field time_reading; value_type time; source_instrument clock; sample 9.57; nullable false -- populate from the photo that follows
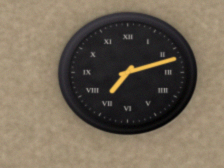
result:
7.12
